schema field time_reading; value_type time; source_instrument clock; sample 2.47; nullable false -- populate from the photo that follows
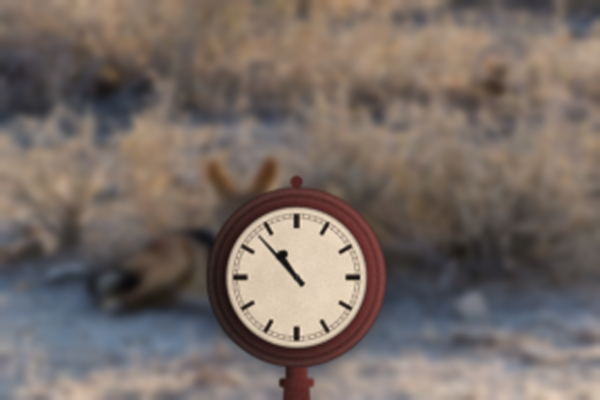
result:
10.53
